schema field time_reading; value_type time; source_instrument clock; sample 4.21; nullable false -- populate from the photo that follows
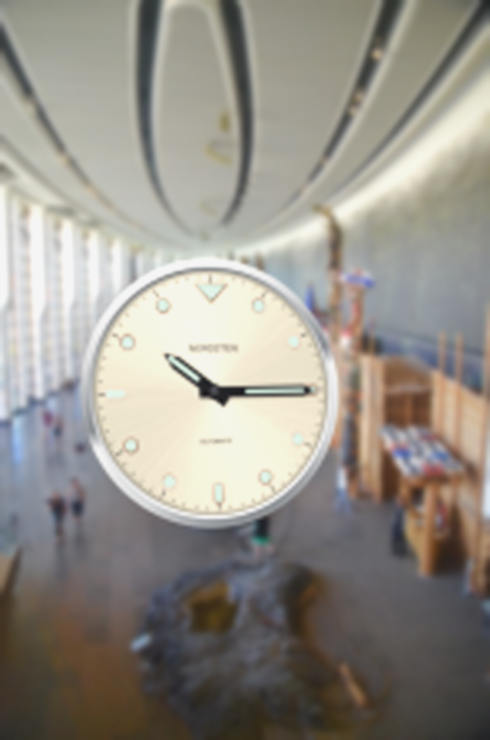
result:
10.15
